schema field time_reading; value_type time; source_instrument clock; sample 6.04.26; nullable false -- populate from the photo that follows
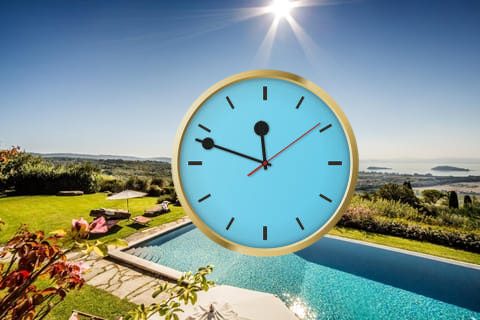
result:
11.48.09
